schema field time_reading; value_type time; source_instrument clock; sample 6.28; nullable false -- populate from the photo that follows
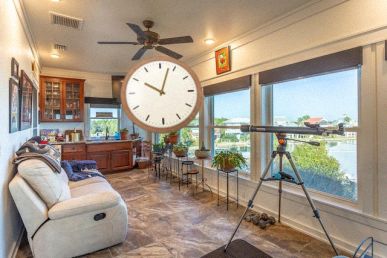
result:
10.03
